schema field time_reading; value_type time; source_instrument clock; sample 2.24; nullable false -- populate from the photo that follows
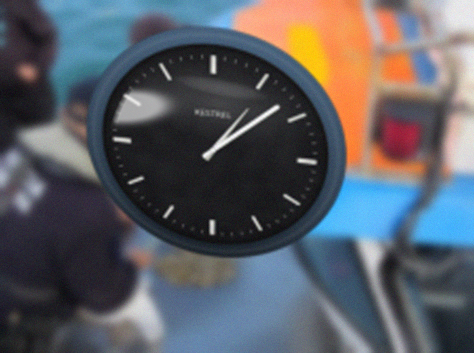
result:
1.08
